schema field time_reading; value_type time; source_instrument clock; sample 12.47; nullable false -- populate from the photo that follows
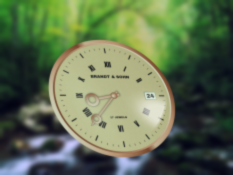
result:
8.37
